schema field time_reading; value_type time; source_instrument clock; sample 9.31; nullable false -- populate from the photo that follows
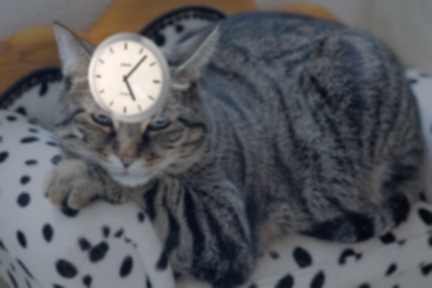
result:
5.07
